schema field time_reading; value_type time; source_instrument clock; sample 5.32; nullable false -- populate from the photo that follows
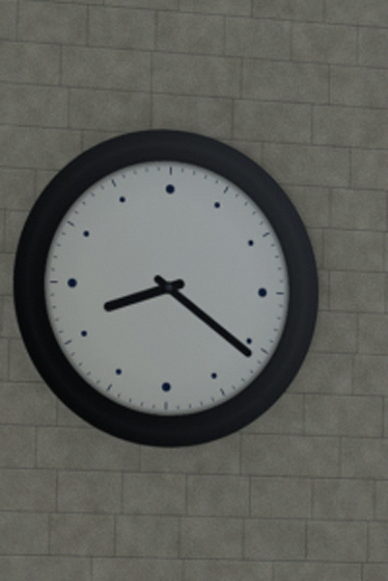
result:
8.21
